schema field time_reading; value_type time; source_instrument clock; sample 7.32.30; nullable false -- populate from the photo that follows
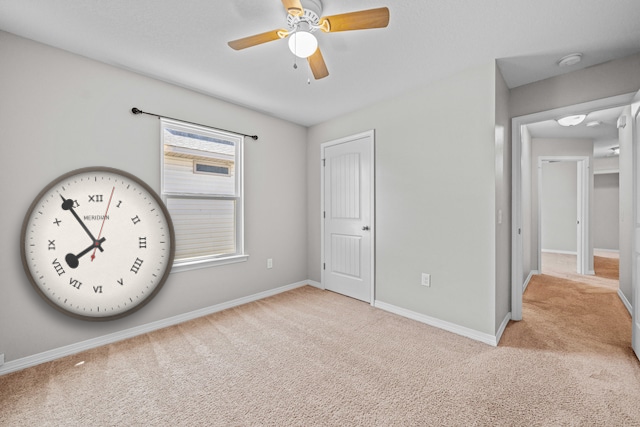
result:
7.54.03
